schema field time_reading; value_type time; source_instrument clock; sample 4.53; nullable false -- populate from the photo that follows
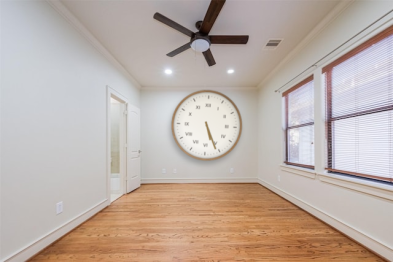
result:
5.26
